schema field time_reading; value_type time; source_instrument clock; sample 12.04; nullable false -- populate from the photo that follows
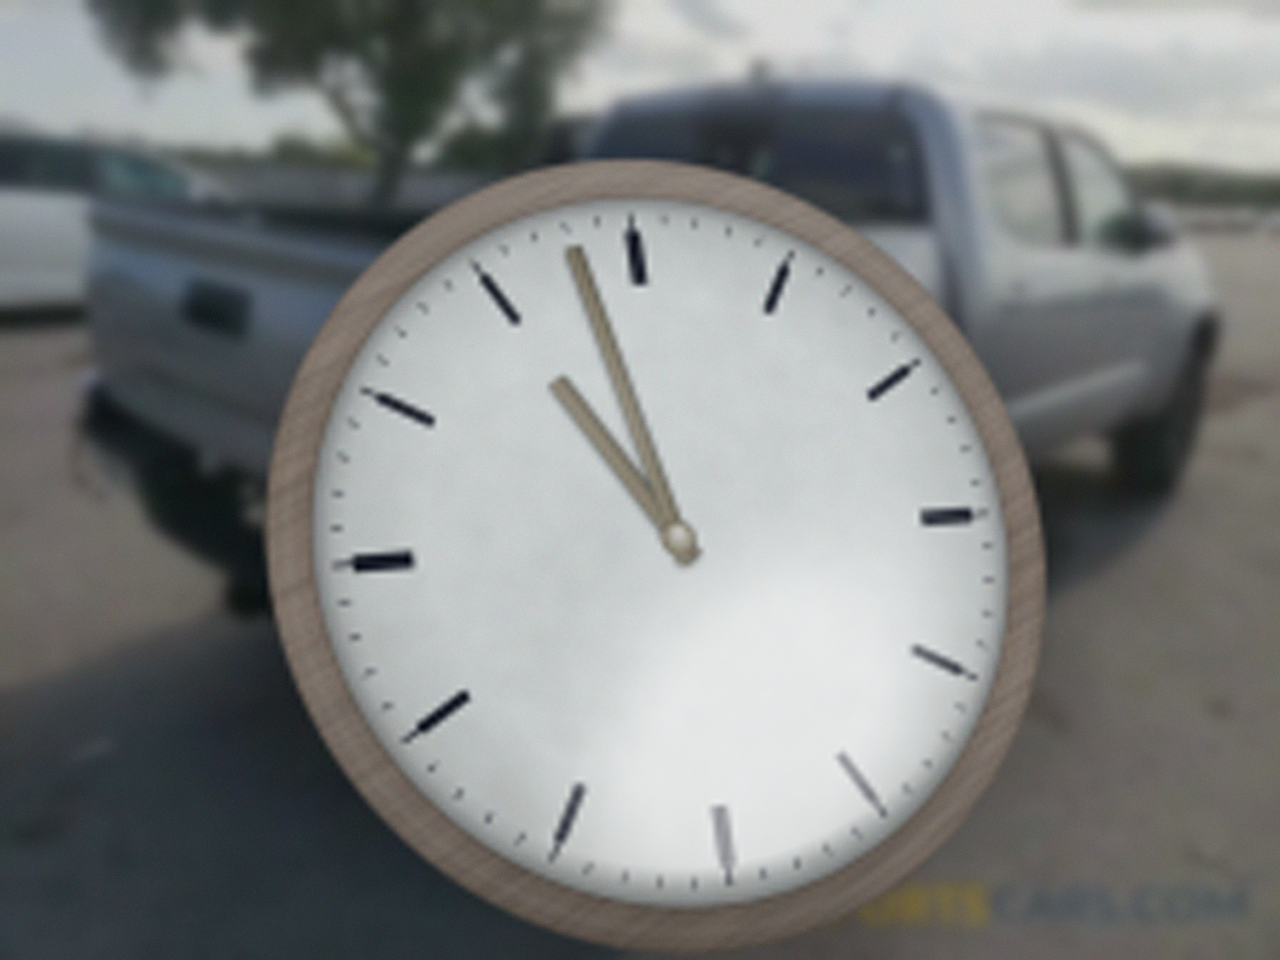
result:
10.58
